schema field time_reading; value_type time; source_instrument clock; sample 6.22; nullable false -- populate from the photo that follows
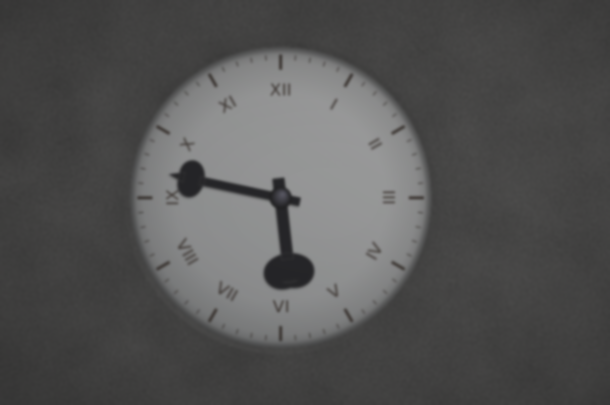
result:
5.47
